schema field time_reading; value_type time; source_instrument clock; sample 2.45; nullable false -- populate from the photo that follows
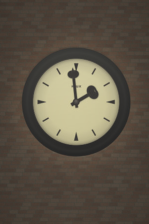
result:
1.59
